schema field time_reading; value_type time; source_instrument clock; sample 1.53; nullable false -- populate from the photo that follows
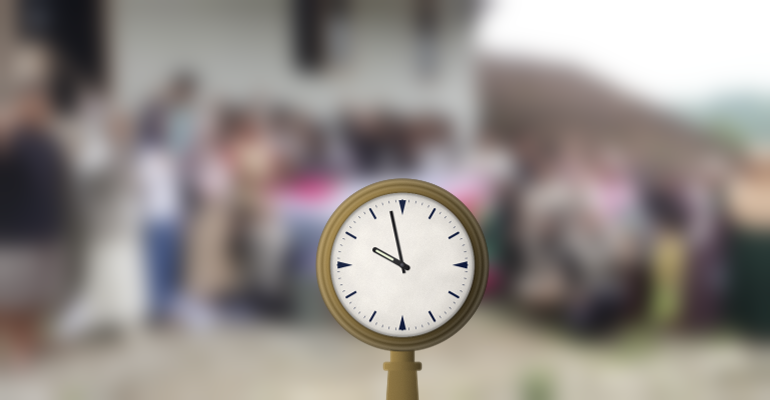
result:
9.58
